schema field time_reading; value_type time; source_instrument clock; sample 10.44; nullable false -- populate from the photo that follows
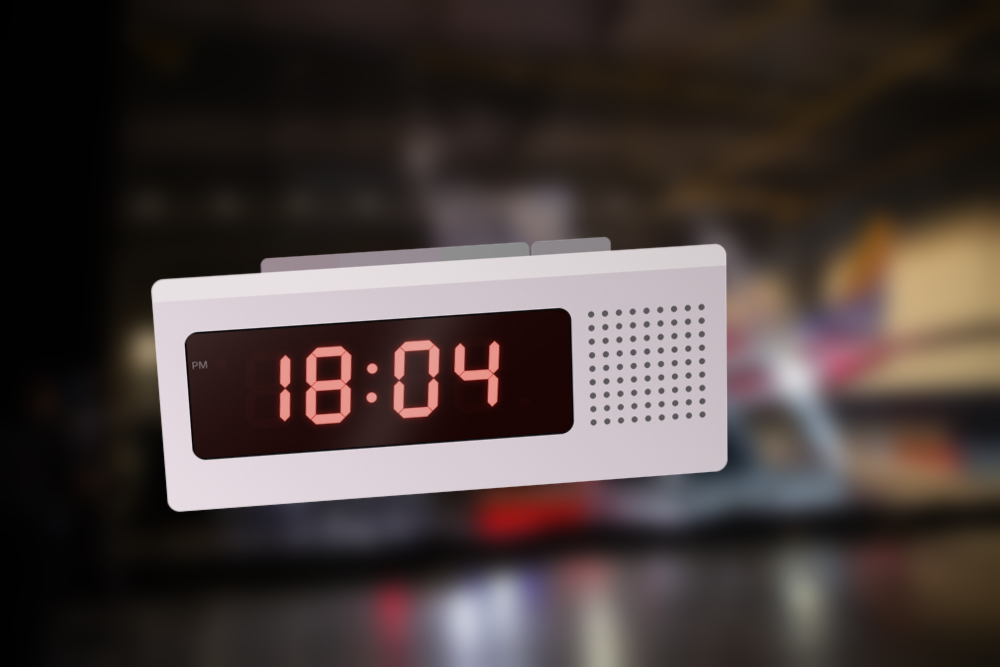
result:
18.04
